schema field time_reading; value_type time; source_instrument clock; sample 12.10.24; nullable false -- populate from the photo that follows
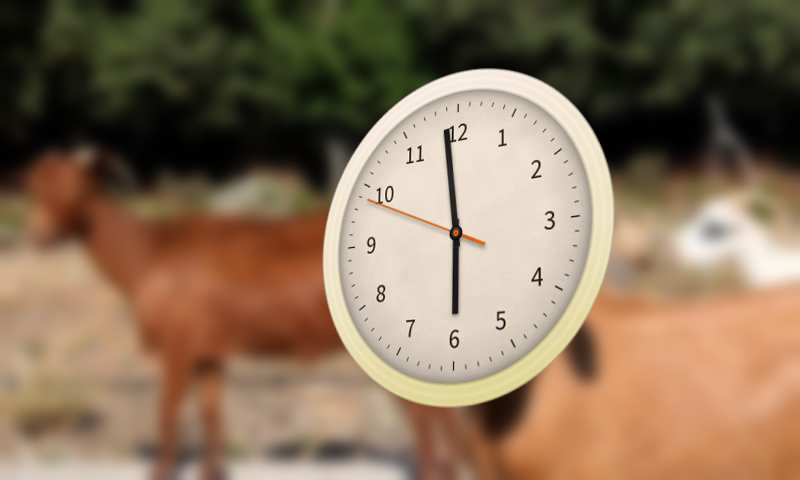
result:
5.58.49
